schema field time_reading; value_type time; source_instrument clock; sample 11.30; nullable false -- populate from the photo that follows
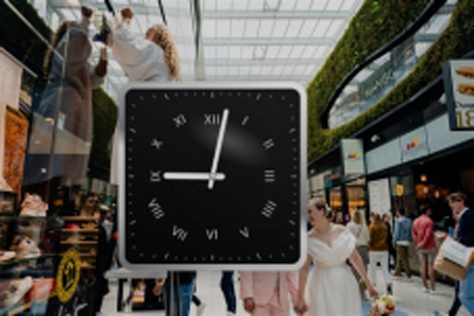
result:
9.02
